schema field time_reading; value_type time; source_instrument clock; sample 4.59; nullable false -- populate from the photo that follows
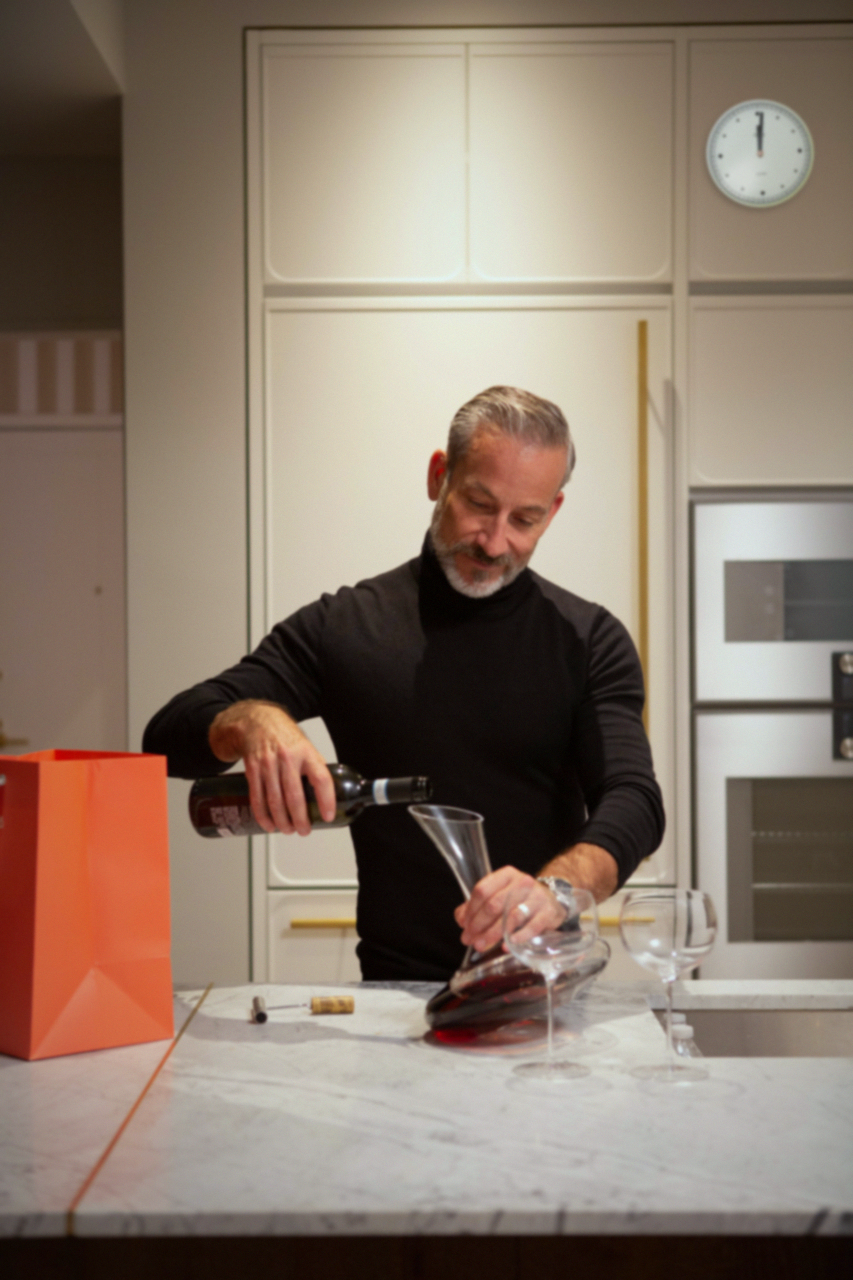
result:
12.01
